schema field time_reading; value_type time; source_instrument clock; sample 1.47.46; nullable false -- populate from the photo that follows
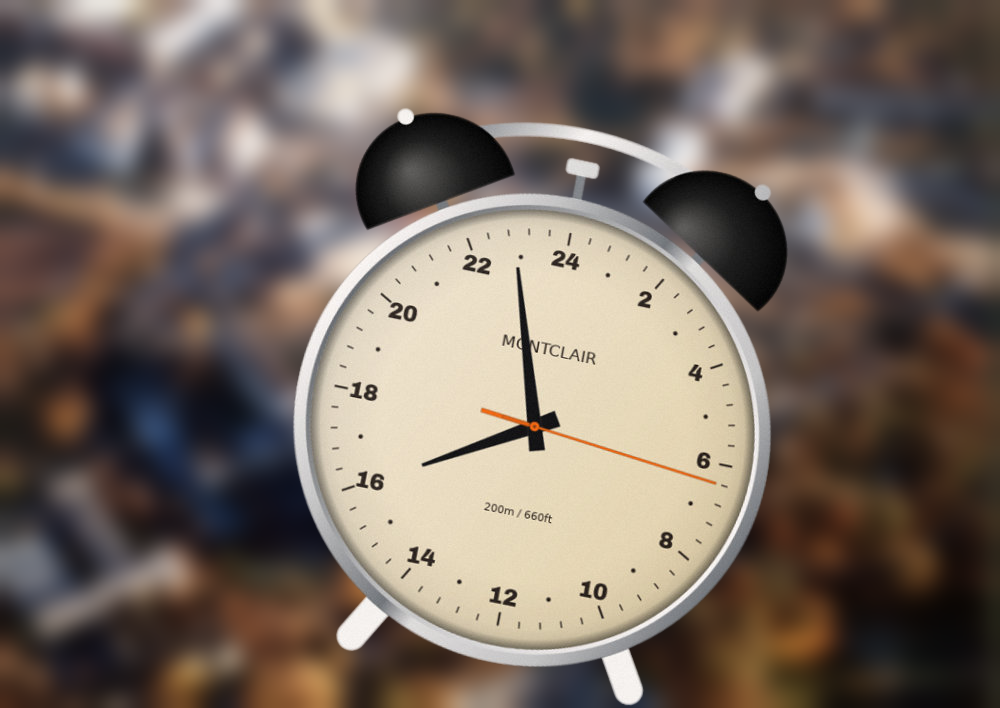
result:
15.57.16
